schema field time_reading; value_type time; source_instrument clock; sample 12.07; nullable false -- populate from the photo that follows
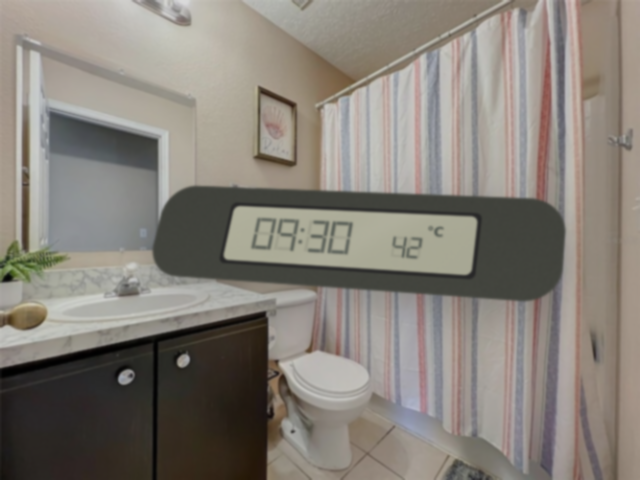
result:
9.30
